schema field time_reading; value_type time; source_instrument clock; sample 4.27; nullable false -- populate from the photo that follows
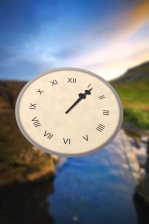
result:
1.06
